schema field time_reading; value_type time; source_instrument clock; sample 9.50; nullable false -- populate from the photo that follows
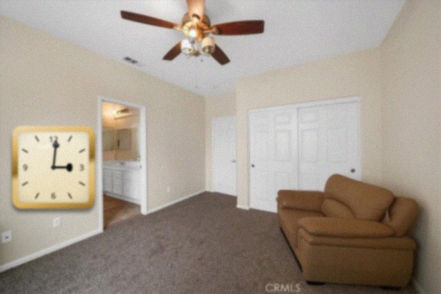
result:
3.01
